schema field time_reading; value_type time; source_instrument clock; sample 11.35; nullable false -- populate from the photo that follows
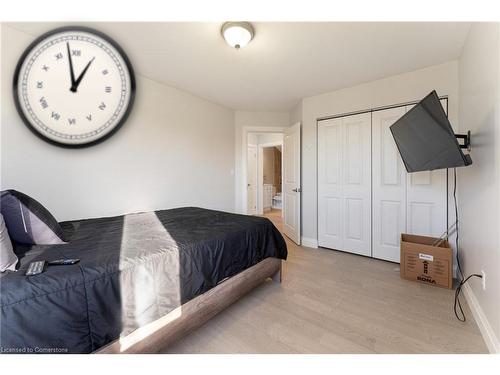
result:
12.58
